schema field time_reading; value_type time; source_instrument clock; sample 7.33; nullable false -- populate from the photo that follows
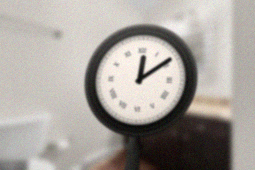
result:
12.09
